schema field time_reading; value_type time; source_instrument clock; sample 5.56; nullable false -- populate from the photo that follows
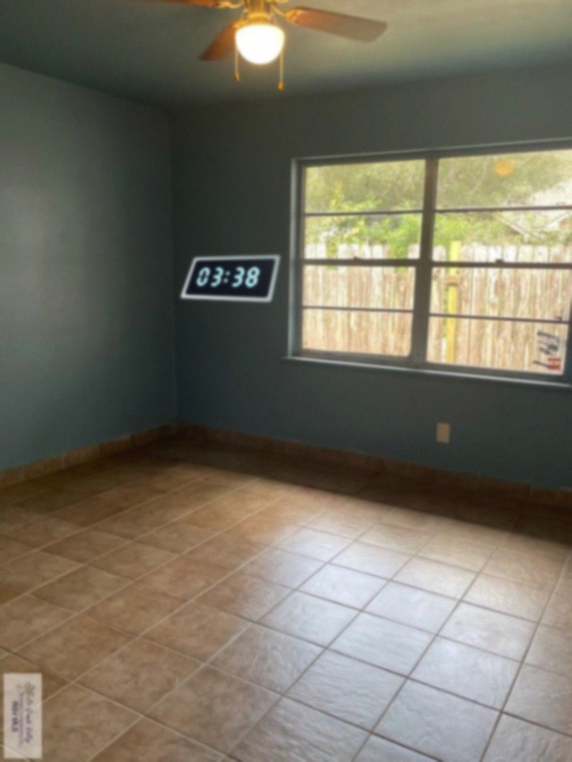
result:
3.38
